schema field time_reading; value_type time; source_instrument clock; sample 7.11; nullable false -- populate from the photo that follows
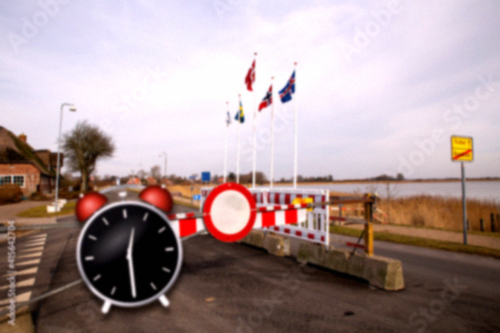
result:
12.30
